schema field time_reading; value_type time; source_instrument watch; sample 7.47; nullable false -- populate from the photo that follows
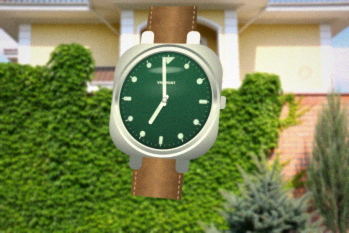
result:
6.59
